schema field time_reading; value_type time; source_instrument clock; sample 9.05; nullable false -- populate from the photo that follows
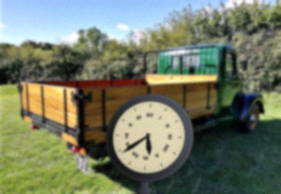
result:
5.39
